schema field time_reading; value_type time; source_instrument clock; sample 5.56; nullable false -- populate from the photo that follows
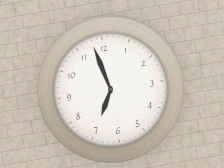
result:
6.58
